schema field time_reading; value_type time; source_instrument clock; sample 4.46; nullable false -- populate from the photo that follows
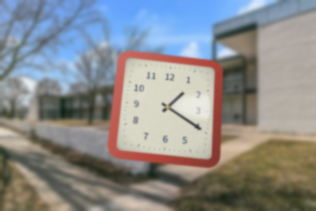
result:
1.20
